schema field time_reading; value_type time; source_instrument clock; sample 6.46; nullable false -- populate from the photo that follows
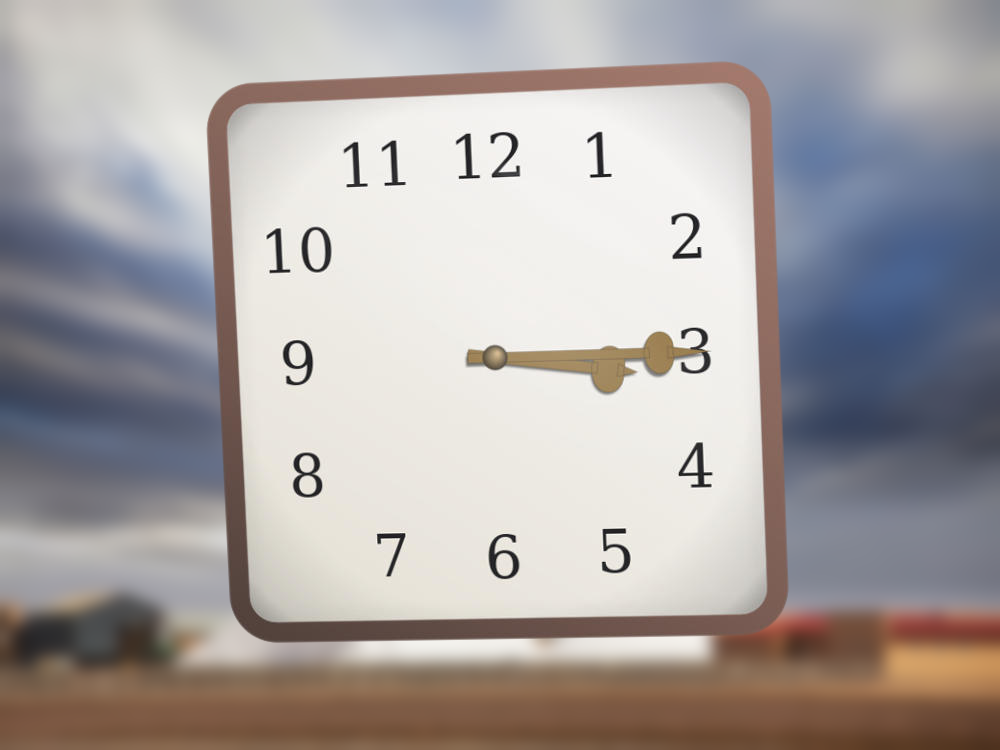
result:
3.15
